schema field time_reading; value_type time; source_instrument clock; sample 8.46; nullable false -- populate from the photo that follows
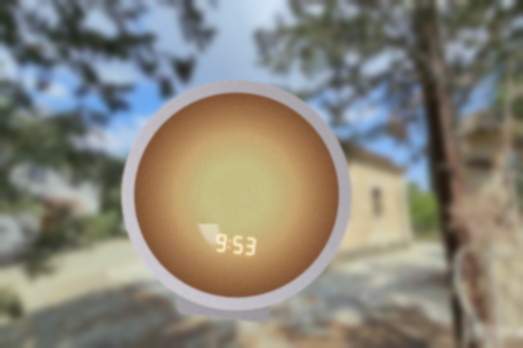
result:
9.53
